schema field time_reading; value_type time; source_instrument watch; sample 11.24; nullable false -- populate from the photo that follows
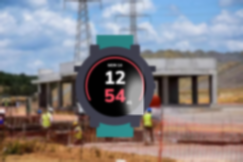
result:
12.54
